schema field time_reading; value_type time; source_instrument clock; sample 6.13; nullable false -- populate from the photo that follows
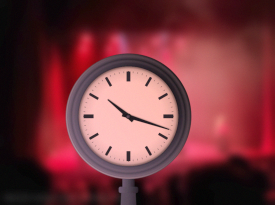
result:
10.18
